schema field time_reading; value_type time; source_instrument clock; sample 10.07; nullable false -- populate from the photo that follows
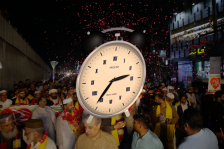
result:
2.36
